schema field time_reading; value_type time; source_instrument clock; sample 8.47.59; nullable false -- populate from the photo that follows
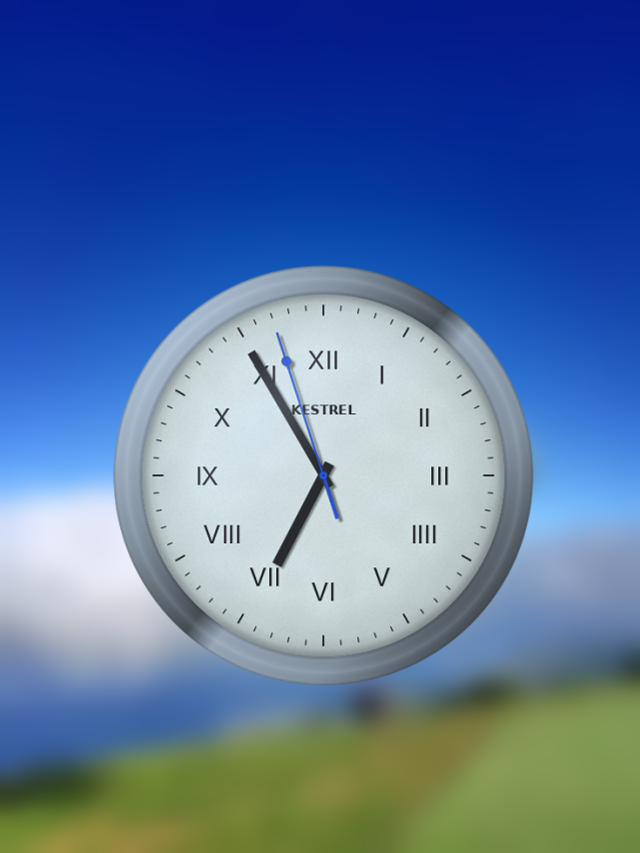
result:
6.54.57
